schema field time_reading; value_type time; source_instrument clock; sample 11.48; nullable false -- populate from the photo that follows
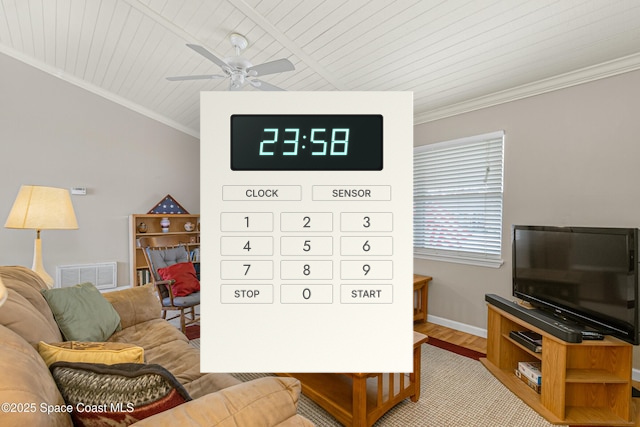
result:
23.58
